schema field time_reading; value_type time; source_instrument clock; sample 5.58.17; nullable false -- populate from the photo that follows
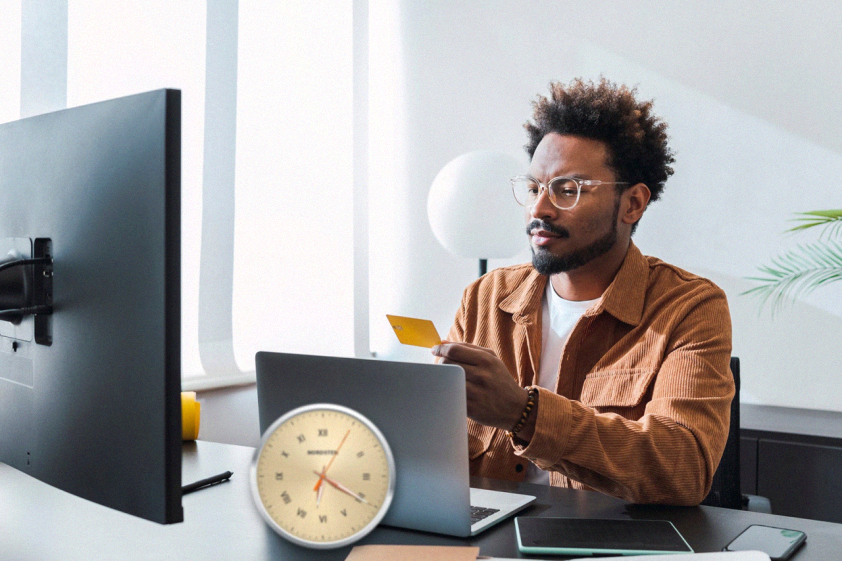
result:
6.20.05
